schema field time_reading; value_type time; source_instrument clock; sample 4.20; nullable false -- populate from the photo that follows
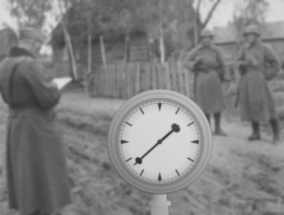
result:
1.38
